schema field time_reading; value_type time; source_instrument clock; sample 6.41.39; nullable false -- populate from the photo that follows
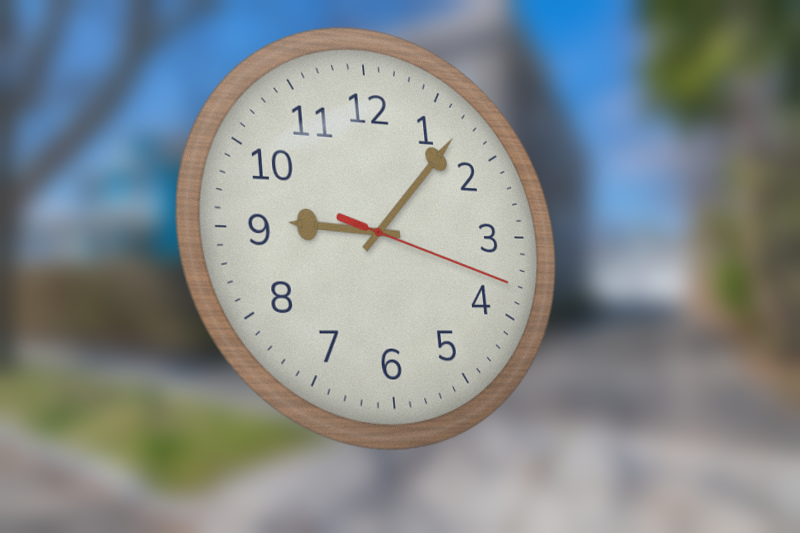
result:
9.07.18
